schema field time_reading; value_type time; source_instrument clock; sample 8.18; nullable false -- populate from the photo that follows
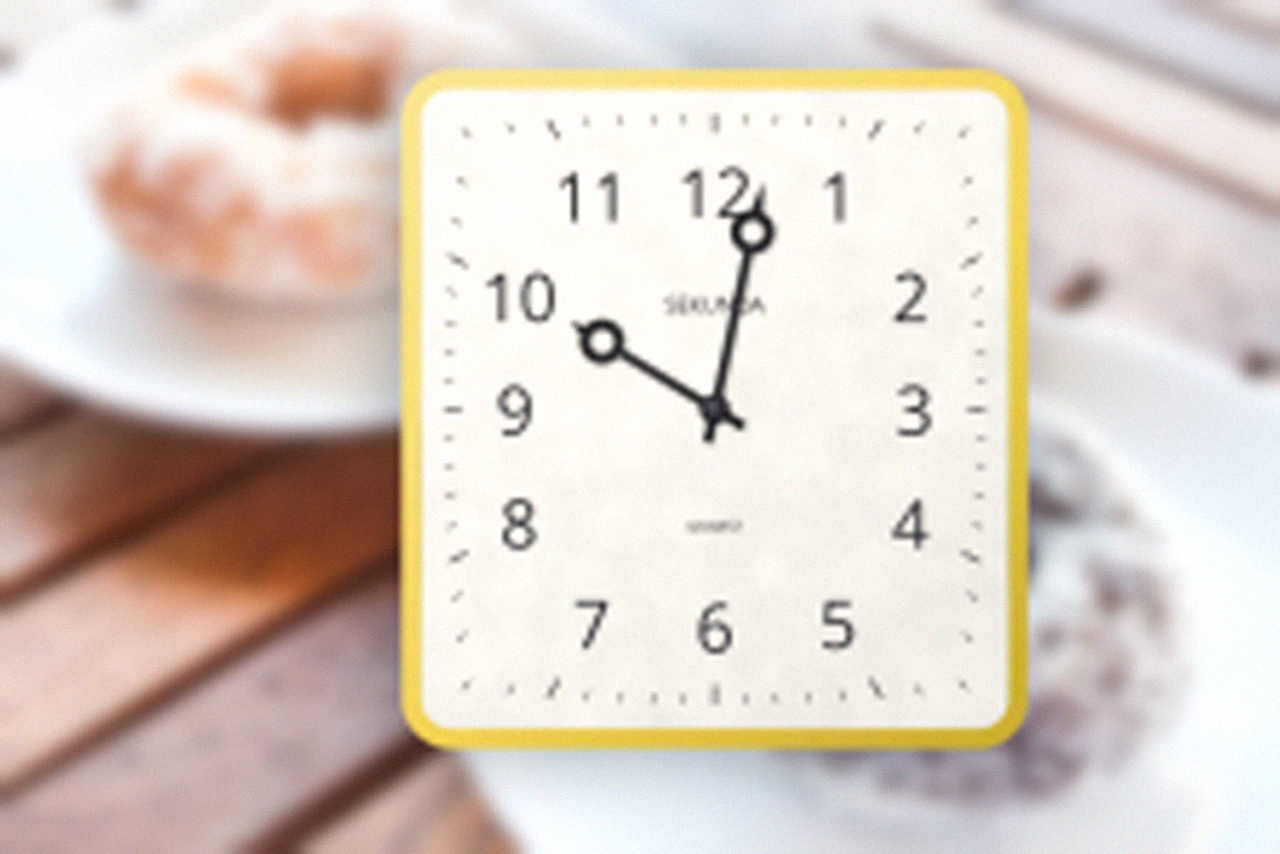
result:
10.02
